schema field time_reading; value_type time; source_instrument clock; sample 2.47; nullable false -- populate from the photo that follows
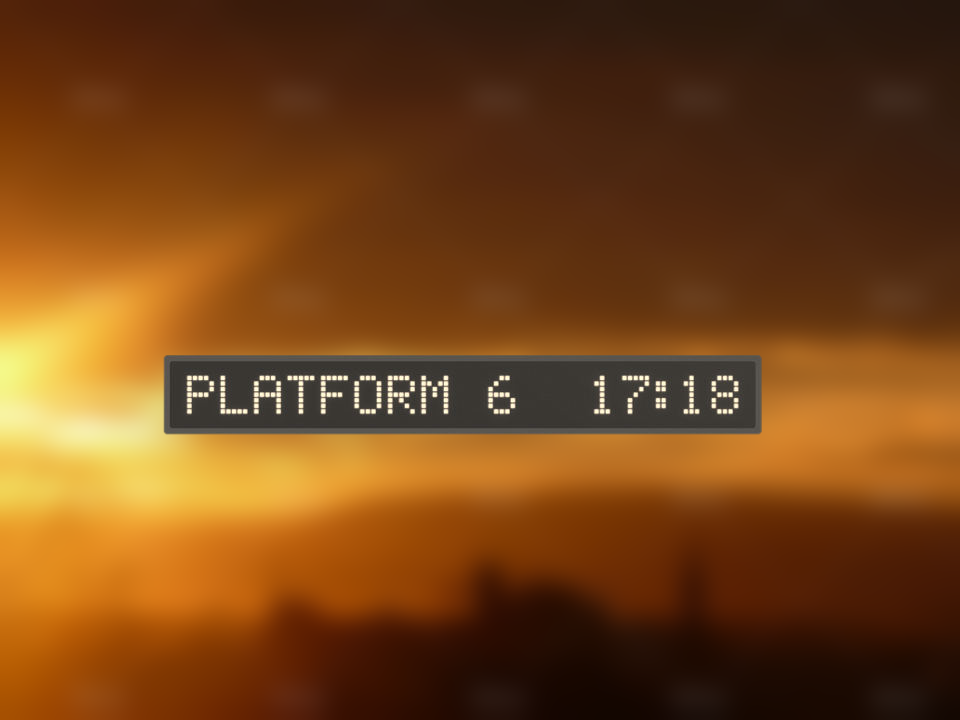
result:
17.18
